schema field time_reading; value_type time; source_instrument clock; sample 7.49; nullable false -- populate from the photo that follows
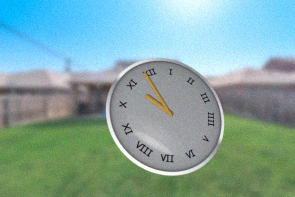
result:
10.59
